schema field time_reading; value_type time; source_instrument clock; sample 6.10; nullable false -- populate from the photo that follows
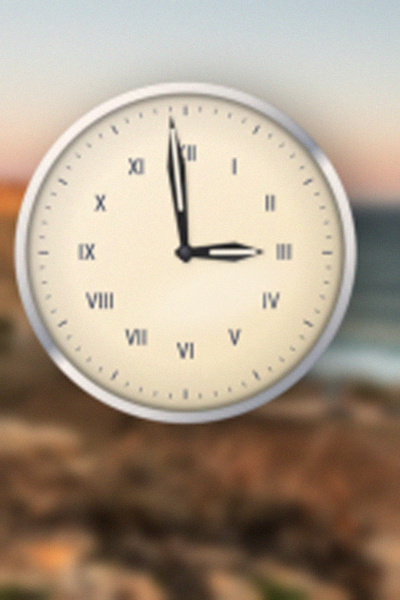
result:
2.59
